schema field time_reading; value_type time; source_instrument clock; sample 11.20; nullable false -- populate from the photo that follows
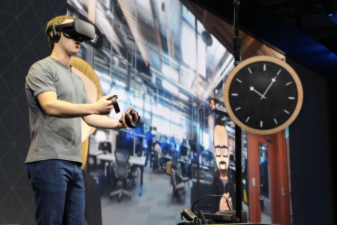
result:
10.05
